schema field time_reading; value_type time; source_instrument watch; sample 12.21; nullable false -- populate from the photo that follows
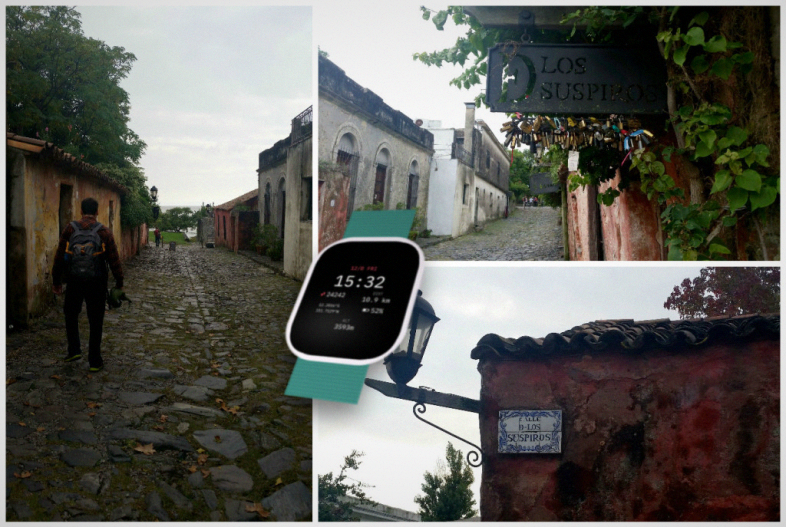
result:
15.32
